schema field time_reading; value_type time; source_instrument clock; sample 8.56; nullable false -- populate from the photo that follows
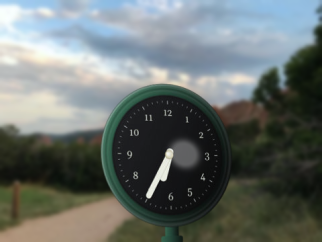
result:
6.35
